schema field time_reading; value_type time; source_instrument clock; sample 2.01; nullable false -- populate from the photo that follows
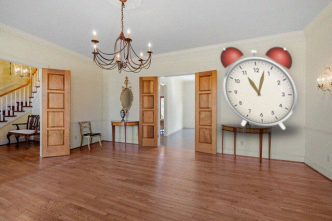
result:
11.03
